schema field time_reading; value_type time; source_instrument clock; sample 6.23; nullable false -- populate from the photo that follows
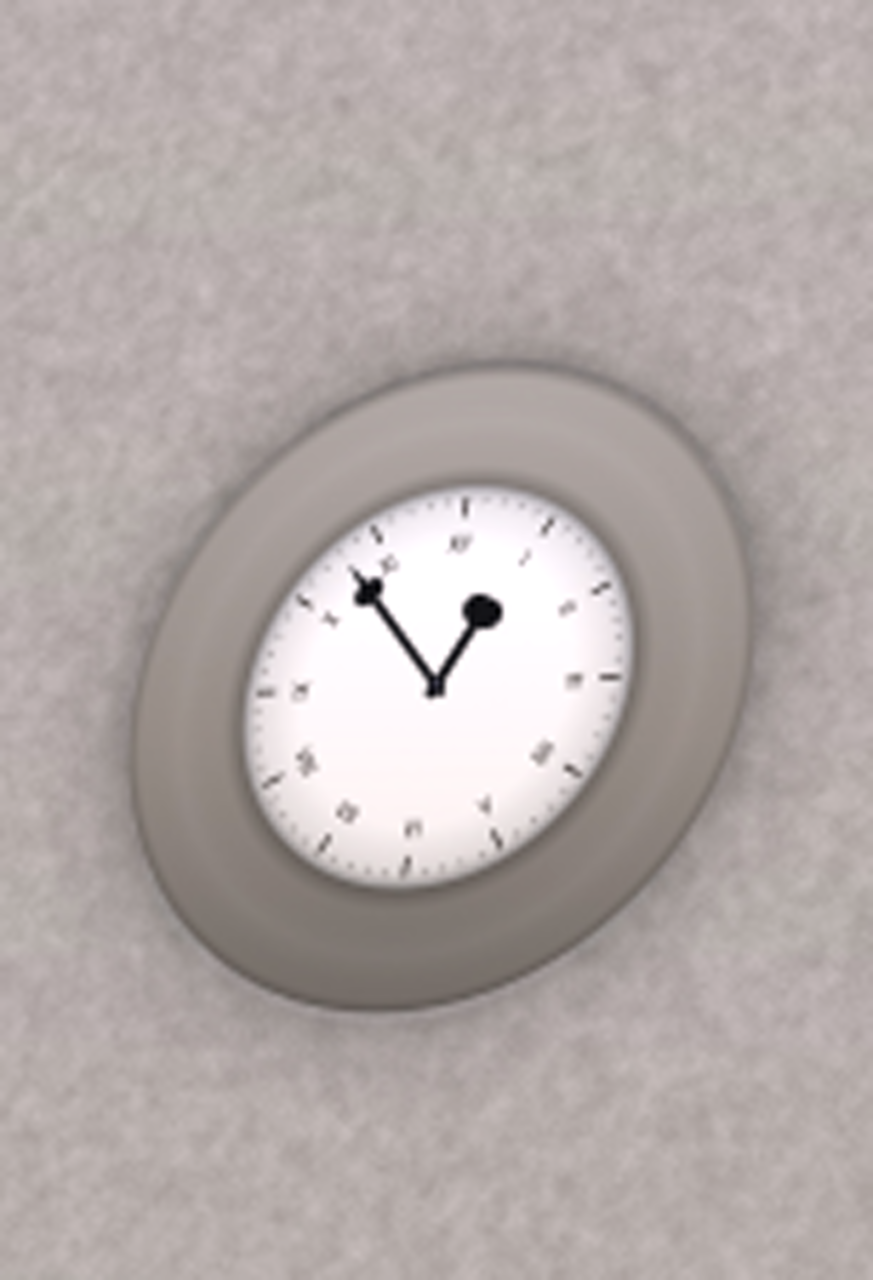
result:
12.53
